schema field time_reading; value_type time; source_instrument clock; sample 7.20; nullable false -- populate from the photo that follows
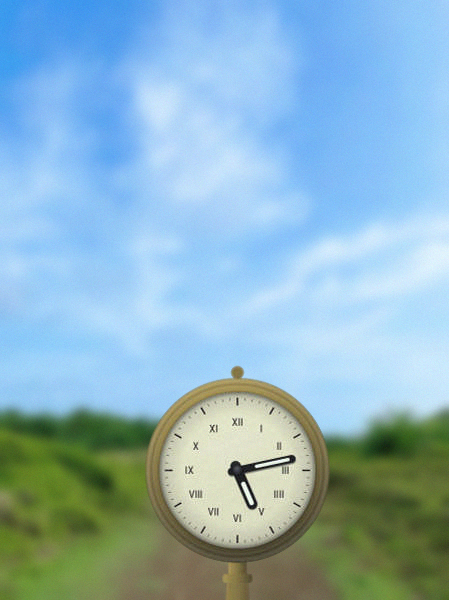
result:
5.13
